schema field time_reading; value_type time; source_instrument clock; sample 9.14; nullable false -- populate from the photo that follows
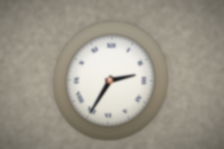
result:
2.35
